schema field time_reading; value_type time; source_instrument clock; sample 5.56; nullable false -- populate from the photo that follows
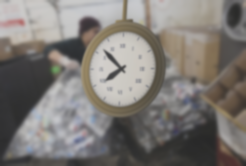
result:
7.52
